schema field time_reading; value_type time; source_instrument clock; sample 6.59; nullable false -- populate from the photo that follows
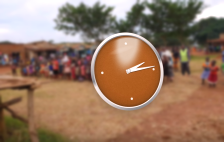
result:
2.14
